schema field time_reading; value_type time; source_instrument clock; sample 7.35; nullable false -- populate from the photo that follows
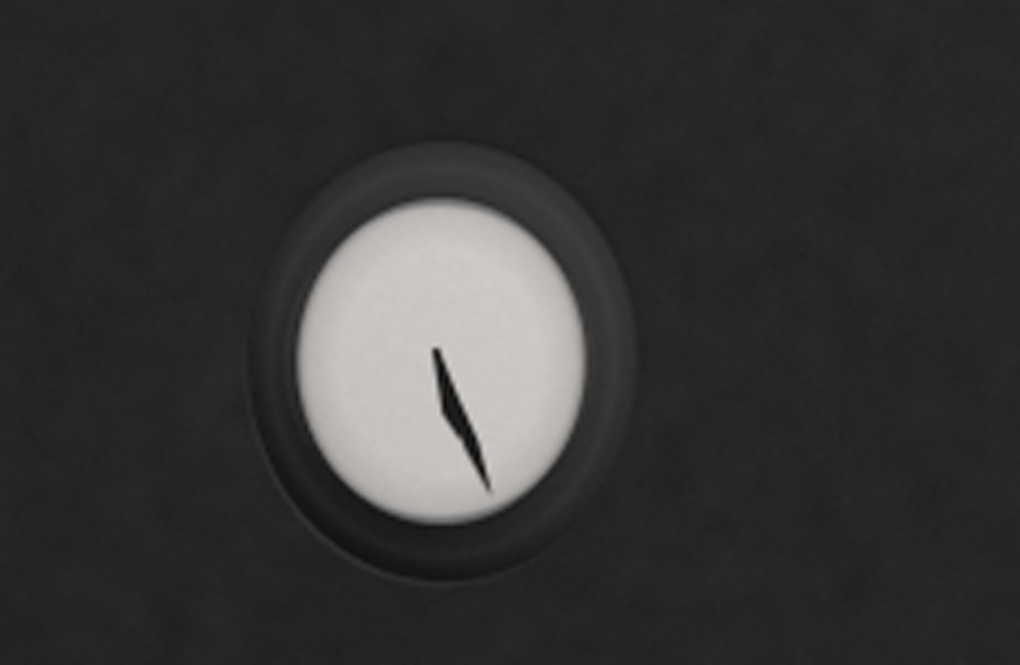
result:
5.26
